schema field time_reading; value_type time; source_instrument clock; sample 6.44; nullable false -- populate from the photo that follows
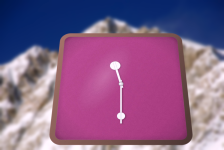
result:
11.30
